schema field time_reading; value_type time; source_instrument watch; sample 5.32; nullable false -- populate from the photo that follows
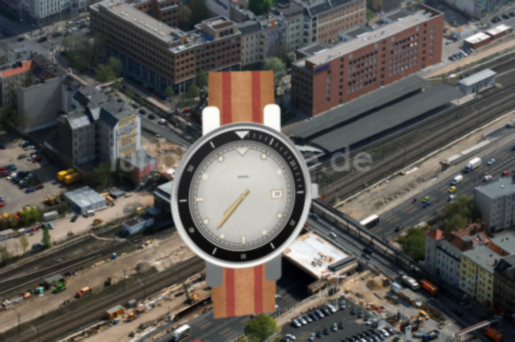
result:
7.37
